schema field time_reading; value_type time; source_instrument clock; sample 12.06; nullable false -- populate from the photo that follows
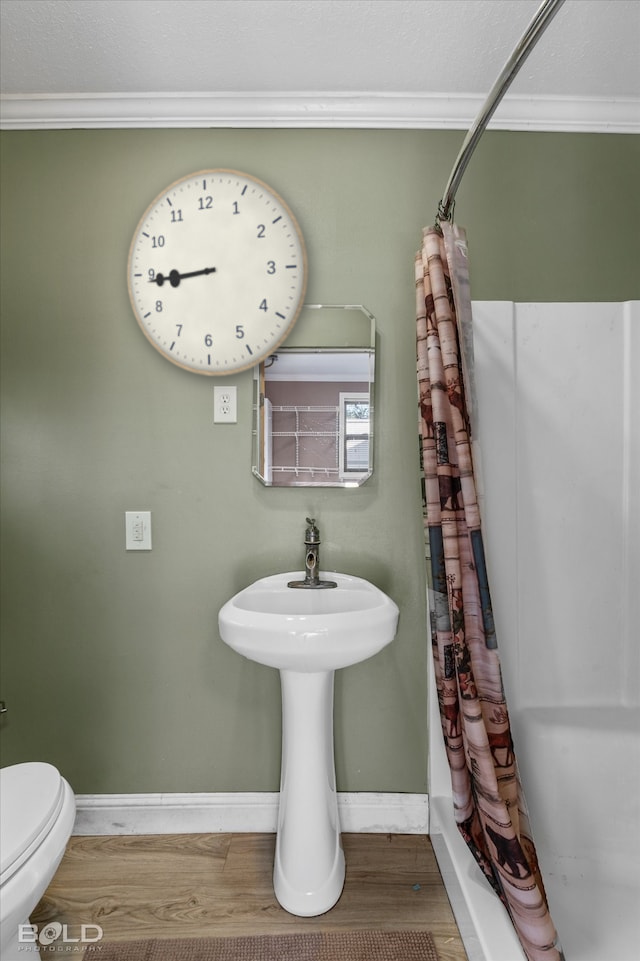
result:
8.44
